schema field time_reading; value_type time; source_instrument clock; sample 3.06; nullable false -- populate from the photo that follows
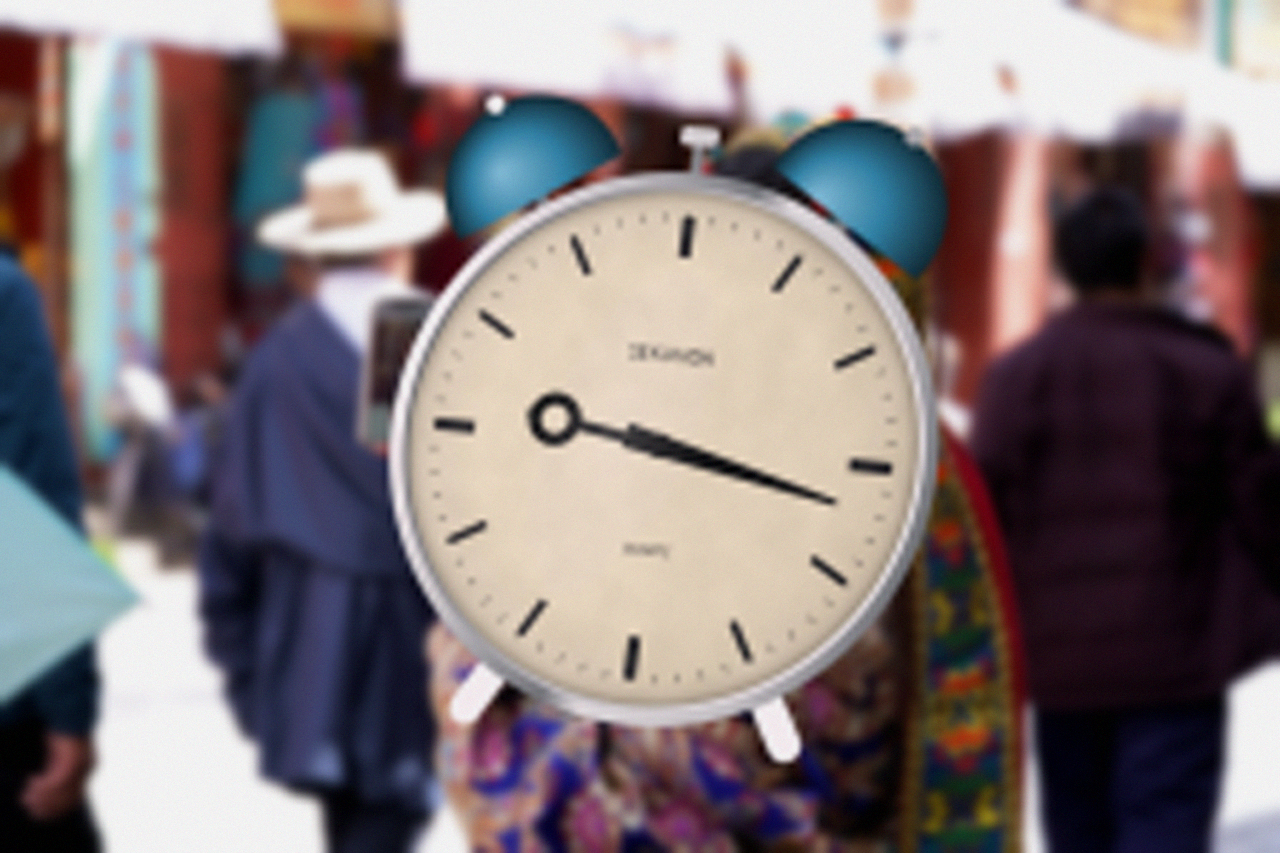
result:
9.17
